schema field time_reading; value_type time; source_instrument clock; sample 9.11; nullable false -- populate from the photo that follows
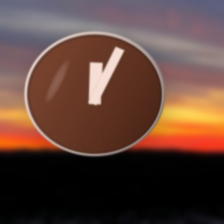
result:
12.04
